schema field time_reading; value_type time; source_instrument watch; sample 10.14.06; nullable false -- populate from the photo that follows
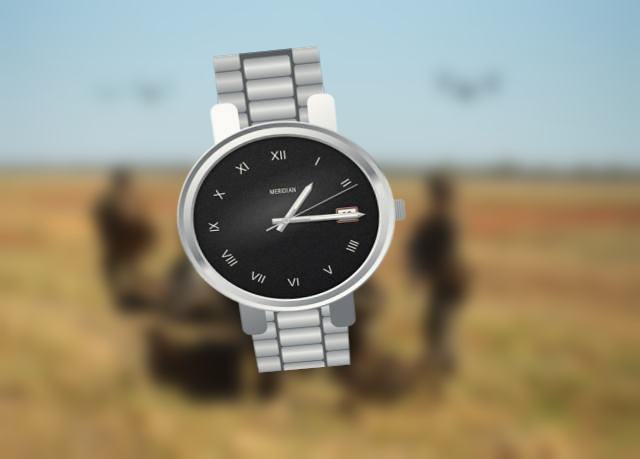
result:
1.15.11
